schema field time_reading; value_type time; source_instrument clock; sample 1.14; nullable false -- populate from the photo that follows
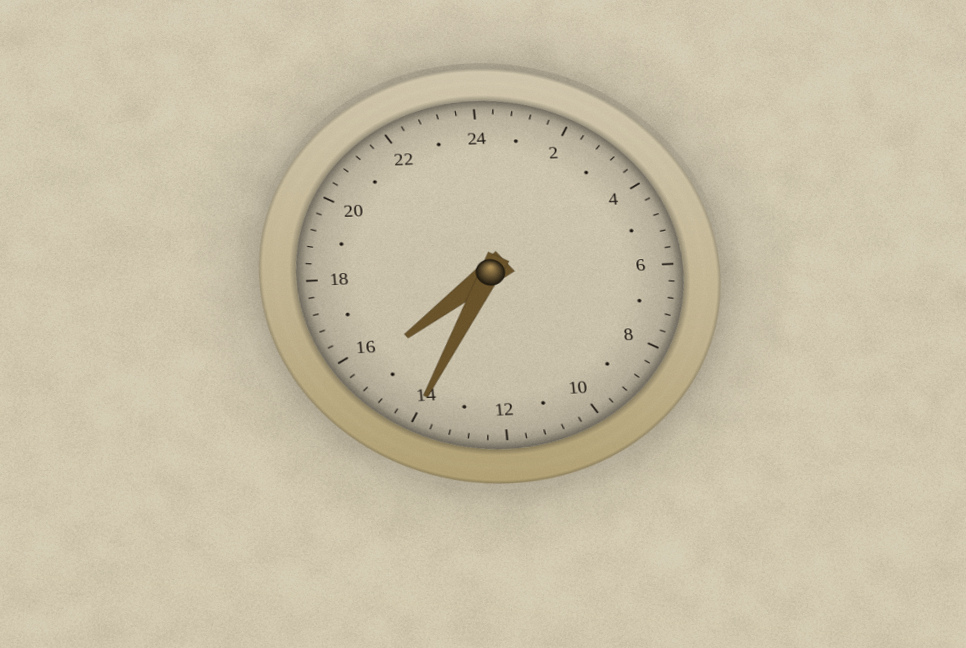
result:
15.35
